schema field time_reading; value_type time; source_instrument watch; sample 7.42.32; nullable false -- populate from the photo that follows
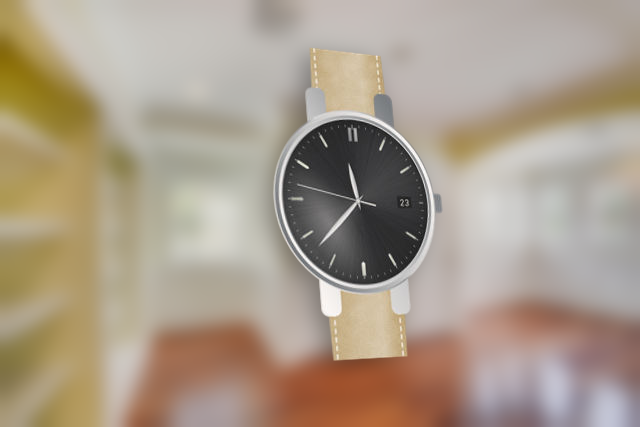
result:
11.37.47
